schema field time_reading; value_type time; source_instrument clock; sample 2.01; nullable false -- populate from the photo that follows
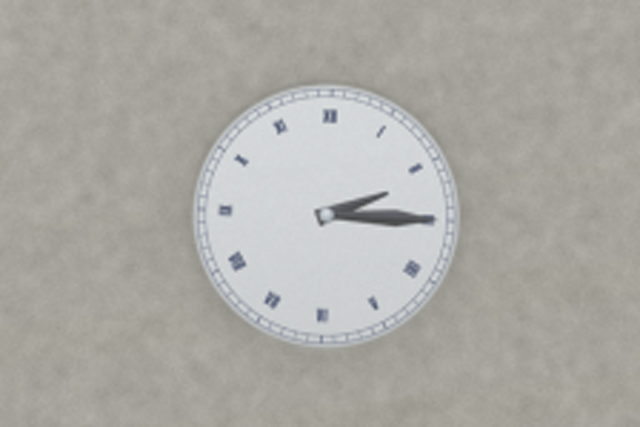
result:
2.15
